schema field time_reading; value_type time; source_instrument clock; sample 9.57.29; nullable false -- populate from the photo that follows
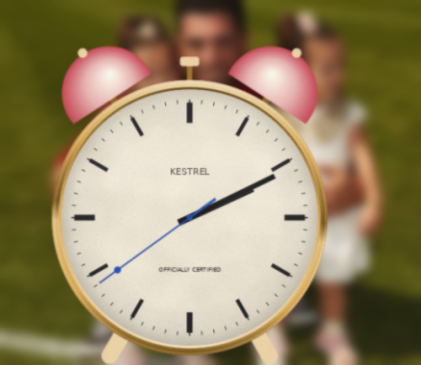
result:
2.10.39
